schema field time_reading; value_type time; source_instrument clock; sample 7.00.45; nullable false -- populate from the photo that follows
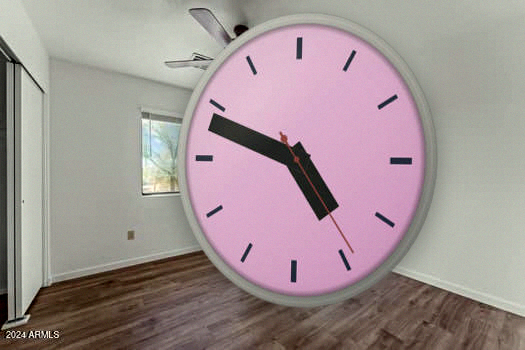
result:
4.48.24
